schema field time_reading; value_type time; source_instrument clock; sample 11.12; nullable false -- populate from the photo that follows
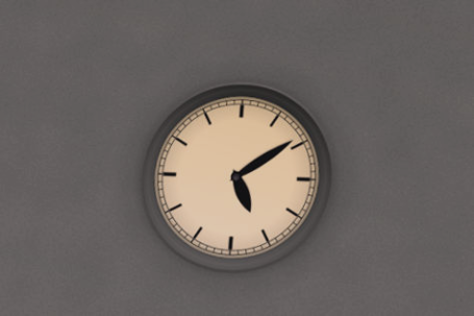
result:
5.09
